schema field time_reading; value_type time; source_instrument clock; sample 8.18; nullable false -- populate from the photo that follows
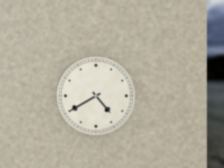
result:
4.40
